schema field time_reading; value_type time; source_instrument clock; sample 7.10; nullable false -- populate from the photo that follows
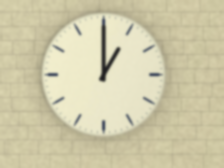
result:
1.00
